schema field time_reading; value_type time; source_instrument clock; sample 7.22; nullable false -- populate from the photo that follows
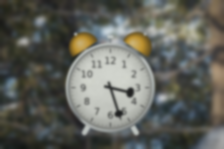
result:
3.27
